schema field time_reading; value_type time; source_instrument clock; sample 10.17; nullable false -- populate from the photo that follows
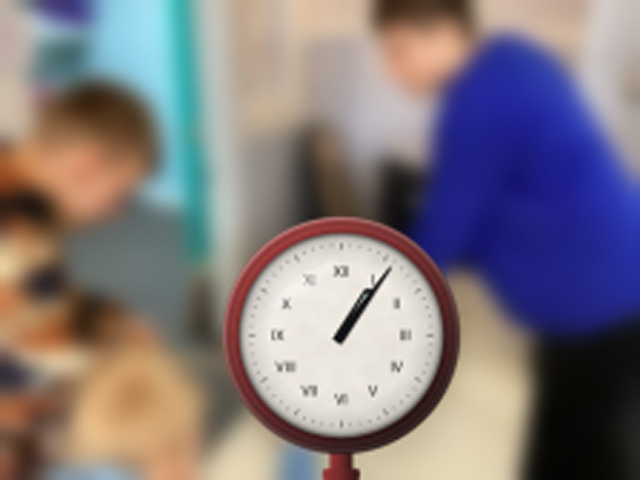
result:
1.06
